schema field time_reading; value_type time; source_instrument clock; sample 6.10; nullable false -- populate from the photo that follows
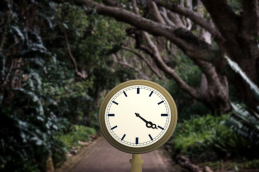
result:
4.21
